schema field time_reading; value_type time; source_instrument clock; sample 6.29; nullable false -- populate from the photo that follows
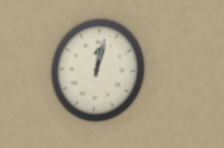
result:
12.02
